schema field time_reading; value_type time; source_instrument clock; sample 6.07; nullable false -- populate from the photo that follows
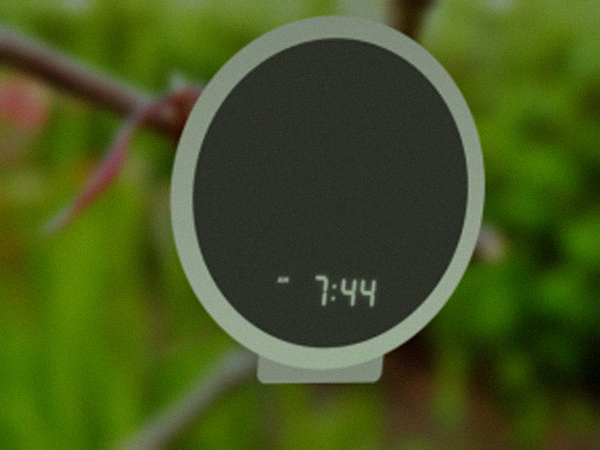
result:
7.44
